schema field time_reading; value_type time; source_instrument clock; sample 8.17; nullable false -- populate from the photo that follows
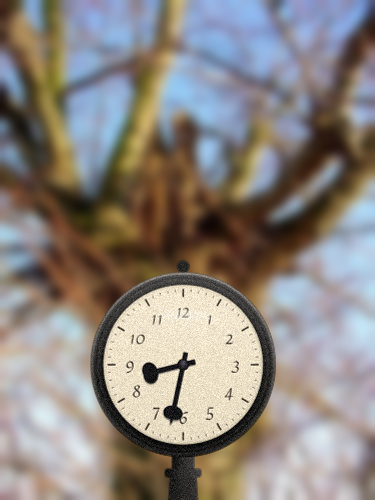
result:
8.32
